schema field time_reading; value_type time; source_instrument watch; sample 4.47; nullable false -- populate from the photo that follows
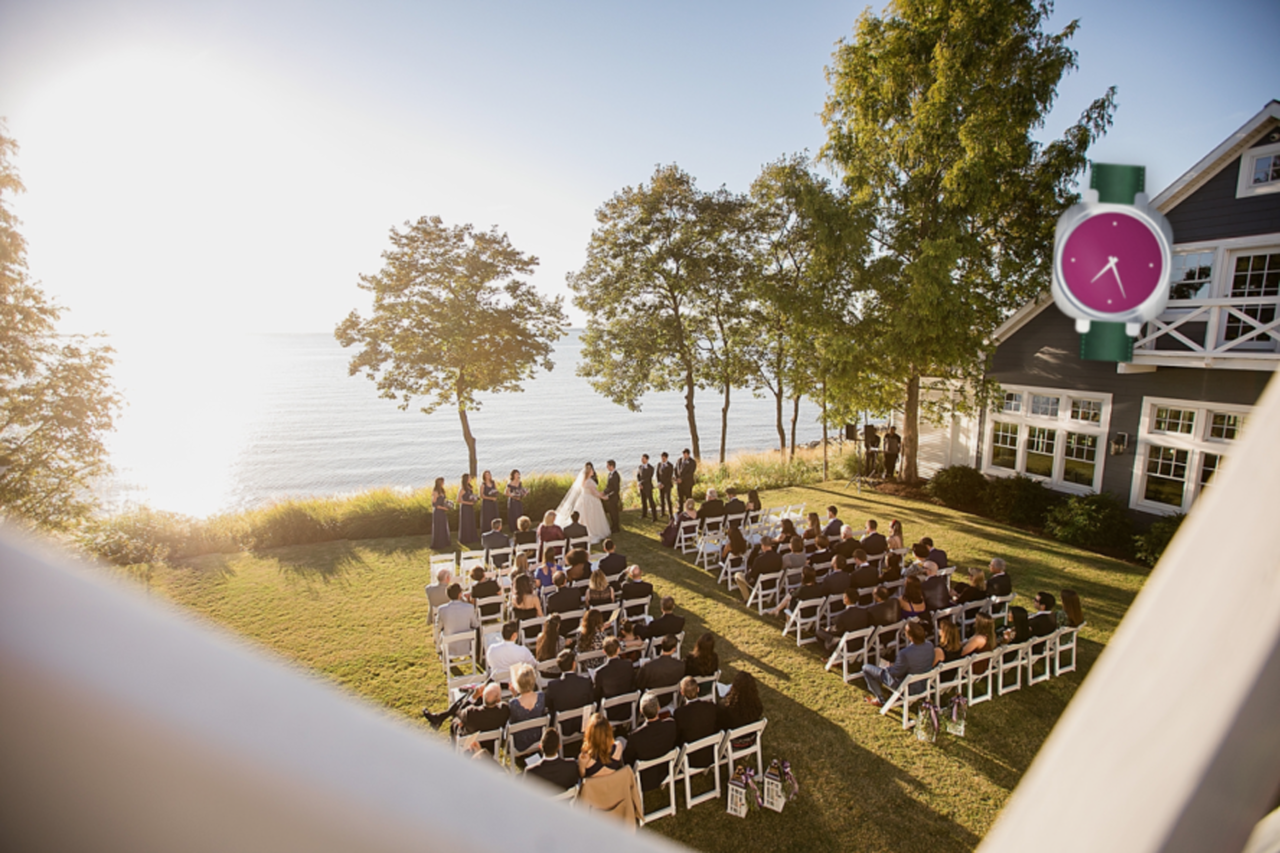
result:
7.26
